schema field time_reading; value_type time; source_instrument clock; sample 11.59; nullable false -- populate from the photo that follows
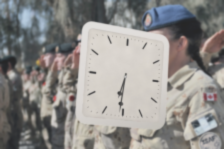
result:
6.31
